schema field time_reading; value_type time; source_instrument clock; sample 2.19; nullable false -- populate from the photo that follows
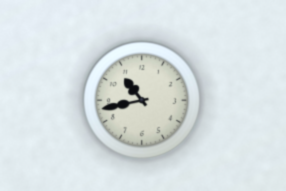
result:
10.43
